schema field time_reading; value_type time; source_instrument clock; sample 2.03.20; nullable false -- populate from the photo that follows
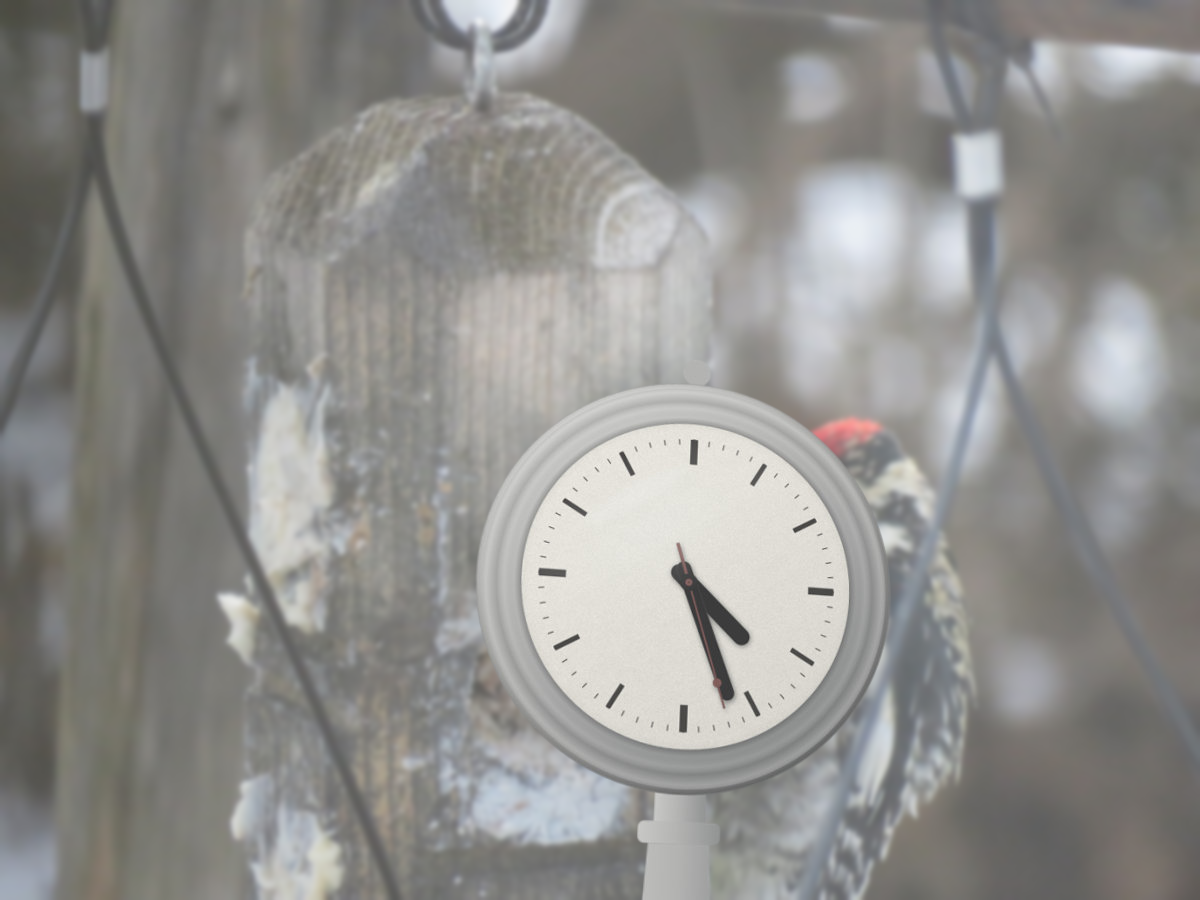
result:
4.26.27
